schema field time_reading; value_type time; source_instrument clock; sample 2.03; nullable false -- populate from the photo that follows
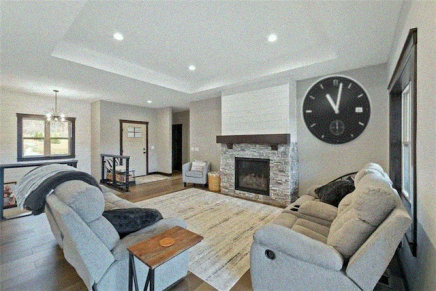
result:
11.02
